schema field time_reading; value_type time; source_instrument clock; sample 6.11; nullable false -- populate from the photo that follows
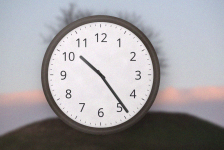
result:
10.24
